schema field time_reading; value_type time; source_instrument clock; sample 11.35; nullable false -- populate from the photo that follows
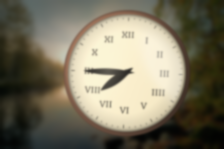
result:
7.45
